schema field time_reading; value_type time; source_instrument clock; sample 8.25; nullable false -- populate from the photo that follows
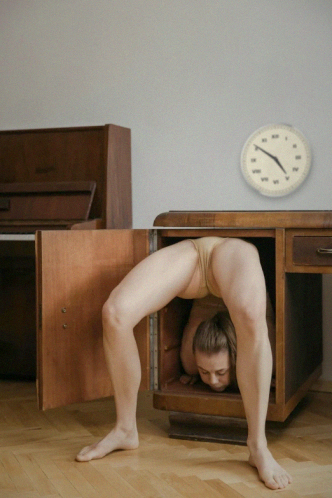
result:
4.51
